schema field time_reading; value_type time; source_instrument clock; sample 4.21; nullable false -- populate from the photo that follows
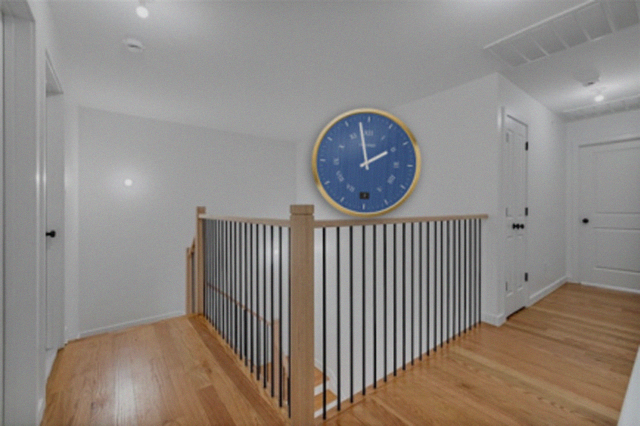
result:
1.58
